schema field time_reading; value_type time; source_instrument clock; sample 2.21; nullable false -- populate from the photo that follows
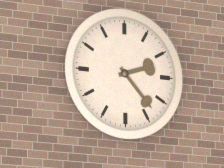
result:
2.23
